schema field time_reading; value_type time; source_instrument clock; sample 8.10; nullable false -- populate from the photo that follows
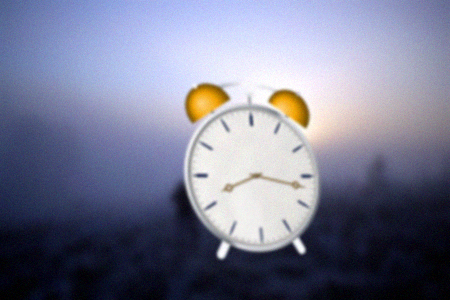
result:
8.17
